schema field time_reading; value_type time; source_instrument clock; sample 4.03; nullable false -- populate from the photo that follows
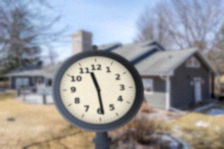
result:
11.29
